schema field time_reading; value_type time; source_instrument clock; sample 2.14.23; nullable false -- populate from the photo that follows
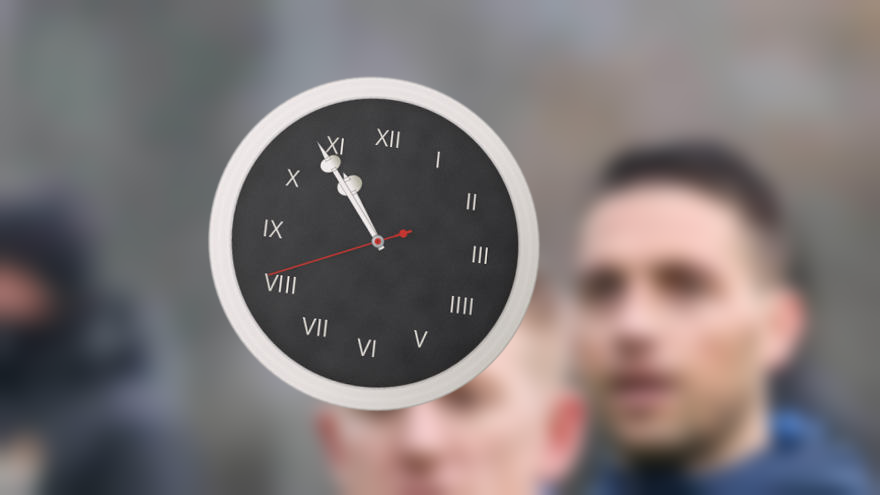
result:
10.53.41
